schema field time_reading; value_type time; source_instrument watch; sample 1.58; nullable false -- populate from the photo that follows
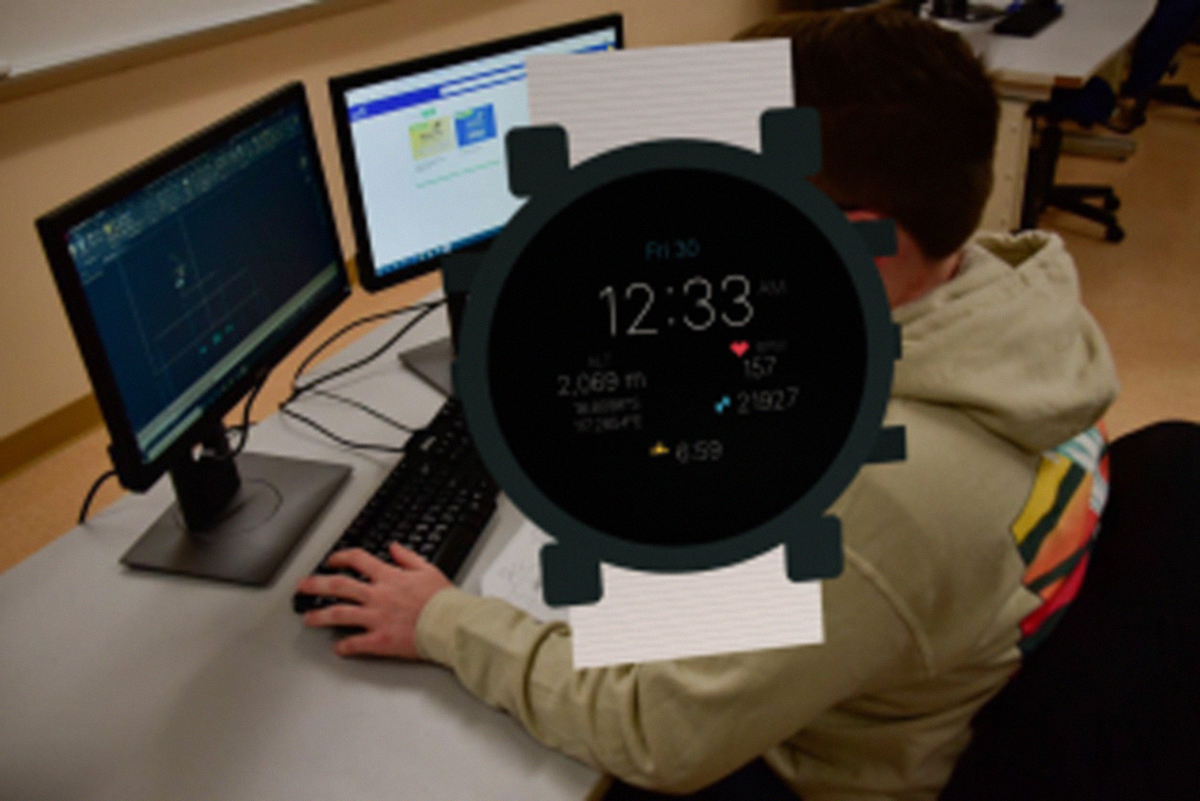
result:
12.33
